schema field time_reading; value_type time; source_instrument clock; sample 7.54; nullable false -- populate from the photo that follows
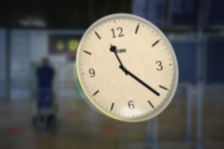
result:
11.22
